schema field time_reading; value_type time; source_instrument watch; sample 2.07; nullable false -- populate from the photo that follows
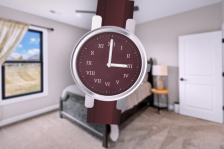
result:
3.00
